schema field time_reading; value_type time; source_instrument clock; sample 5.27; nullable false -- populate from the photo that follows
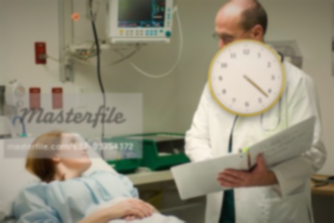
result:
4.22
